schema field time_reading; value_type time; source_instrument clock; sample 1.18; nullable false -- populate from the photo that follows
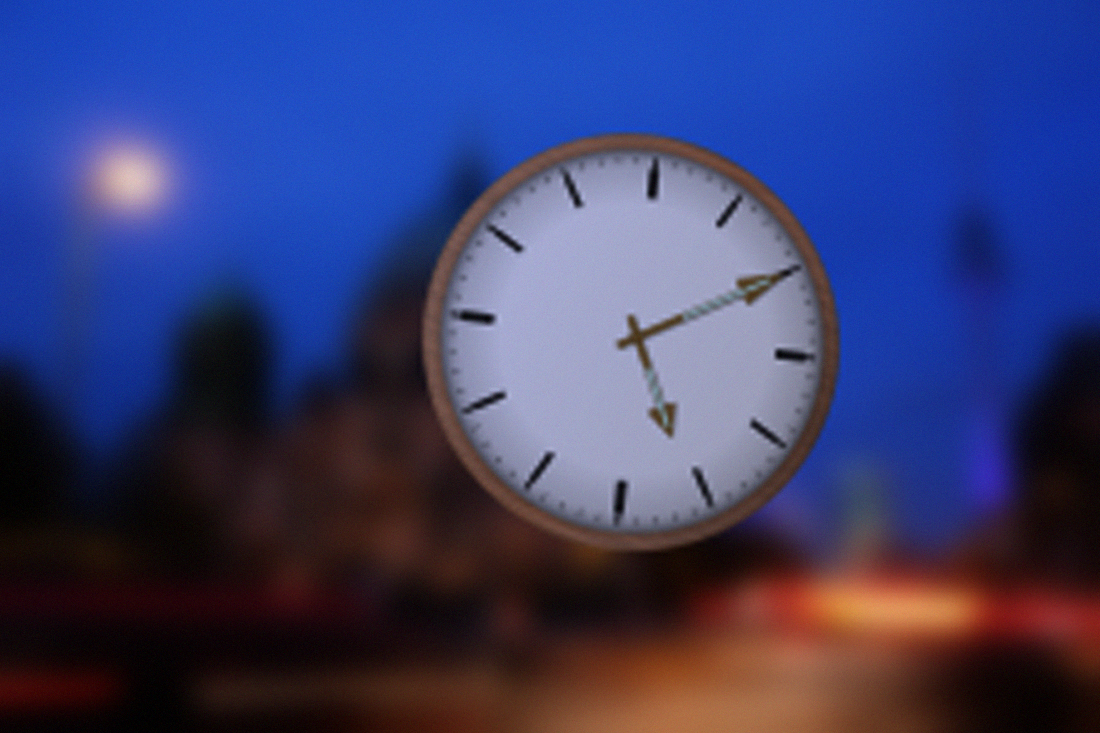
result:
5.10
